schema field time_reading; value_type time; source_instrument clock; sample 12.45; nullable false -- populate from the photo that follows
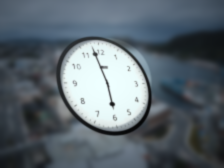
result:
5.58
